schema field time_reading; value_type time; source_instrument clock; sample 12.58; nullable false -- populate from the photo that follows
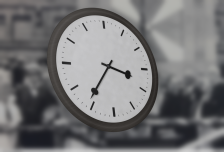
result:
3.36
